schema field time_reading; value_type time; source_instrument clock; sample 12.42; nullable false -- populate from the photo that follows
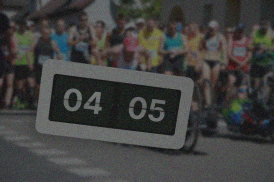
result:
4.05
